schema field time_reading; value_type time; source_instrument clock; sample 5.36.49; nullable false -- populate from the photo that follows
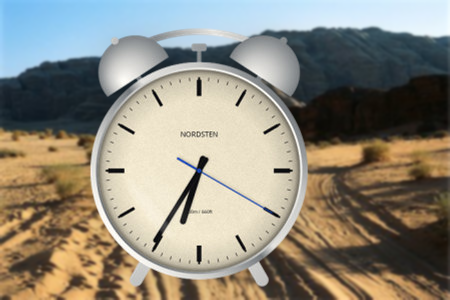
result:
6.35.20
